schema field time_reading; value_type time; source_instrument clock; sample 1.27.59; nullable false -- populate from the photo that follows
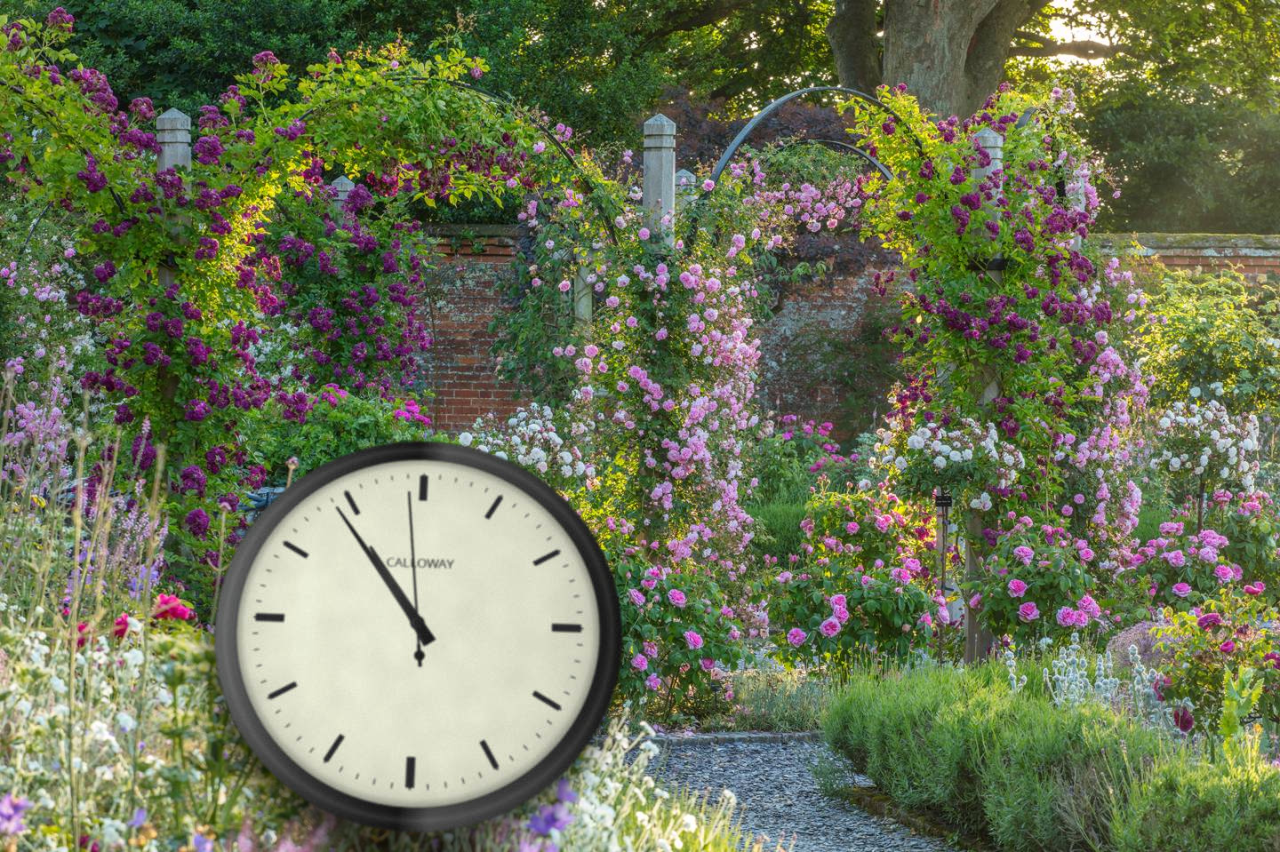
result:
10.53.59
